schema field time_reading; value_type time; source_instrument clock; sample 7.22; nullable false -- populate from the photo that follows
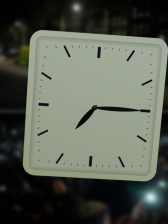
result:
7.15
